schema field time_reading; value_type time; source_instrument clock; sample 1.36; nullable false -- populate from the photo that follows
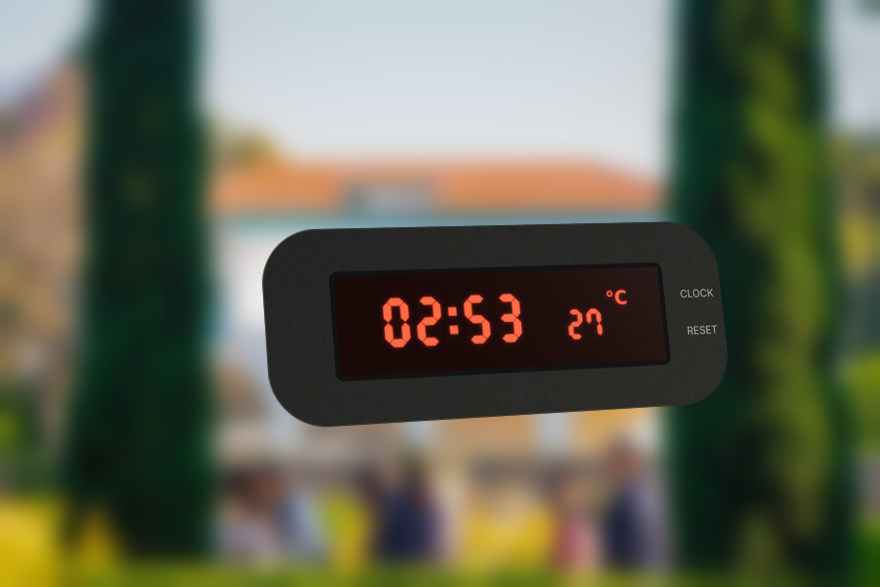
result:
2.53
